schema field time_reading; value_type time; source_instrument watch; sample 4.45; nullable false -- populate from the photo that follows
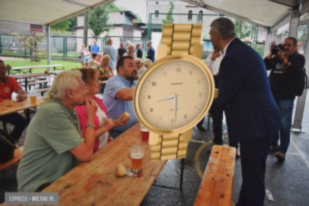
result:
8.29
